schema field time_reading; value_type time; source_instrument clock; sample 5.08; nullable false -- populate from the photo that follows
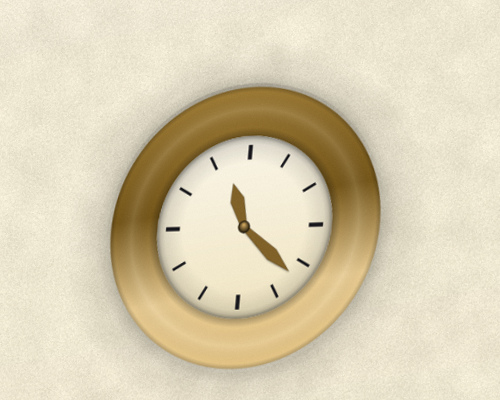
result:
11.22
